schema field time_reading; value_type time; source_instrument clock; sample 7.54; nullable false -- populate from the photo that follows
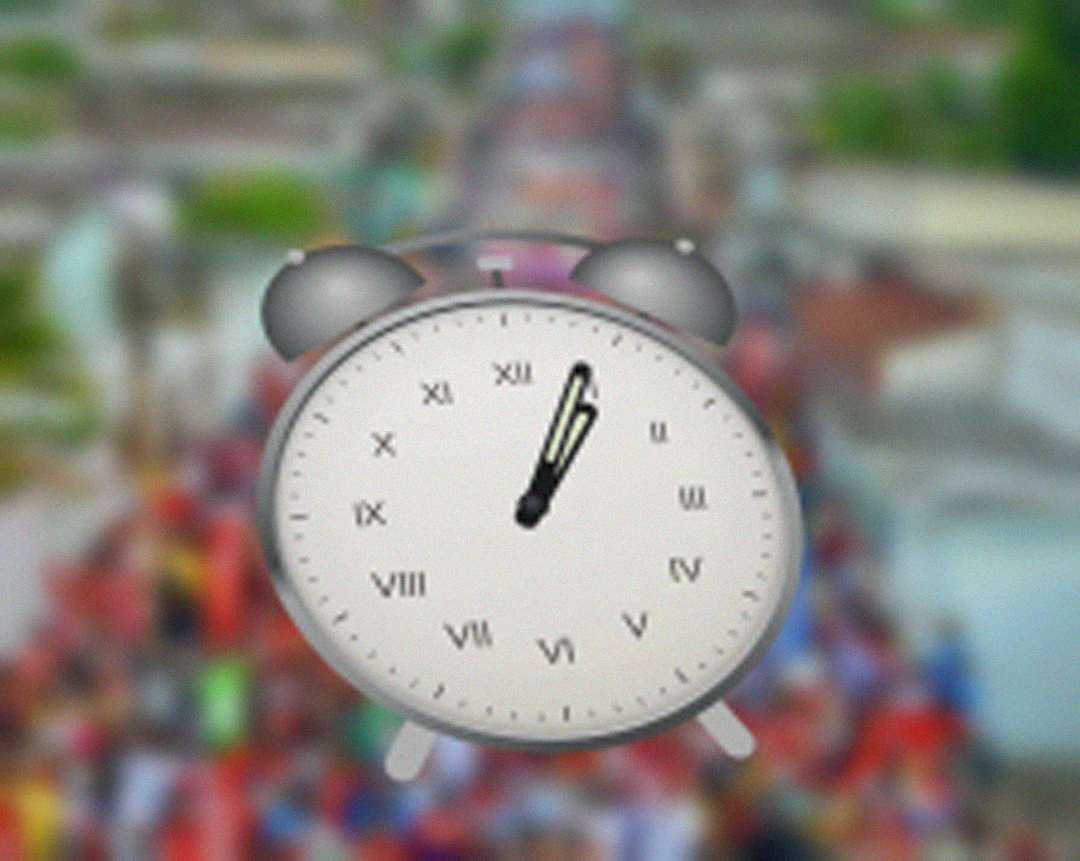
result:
1.04
